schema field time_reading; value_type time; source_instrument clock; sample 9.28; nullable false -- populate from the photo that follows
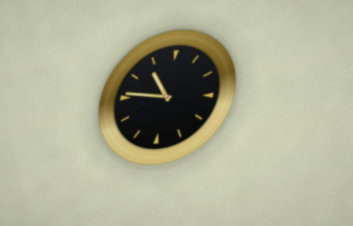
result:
10.46
